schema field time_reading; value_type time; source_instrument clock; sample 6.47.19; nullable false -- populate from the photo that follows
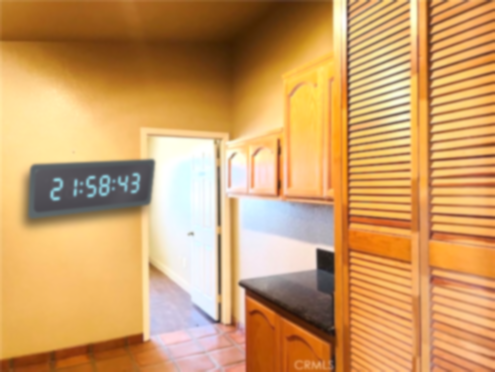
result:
21.58.43
